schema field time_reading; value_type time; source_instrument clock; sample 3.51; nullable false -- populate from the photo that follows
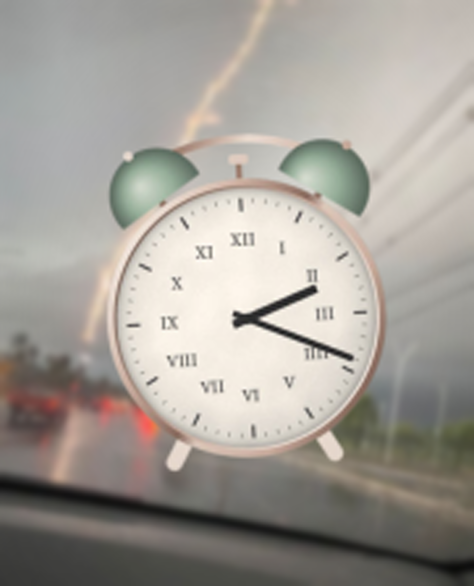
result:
2.19
